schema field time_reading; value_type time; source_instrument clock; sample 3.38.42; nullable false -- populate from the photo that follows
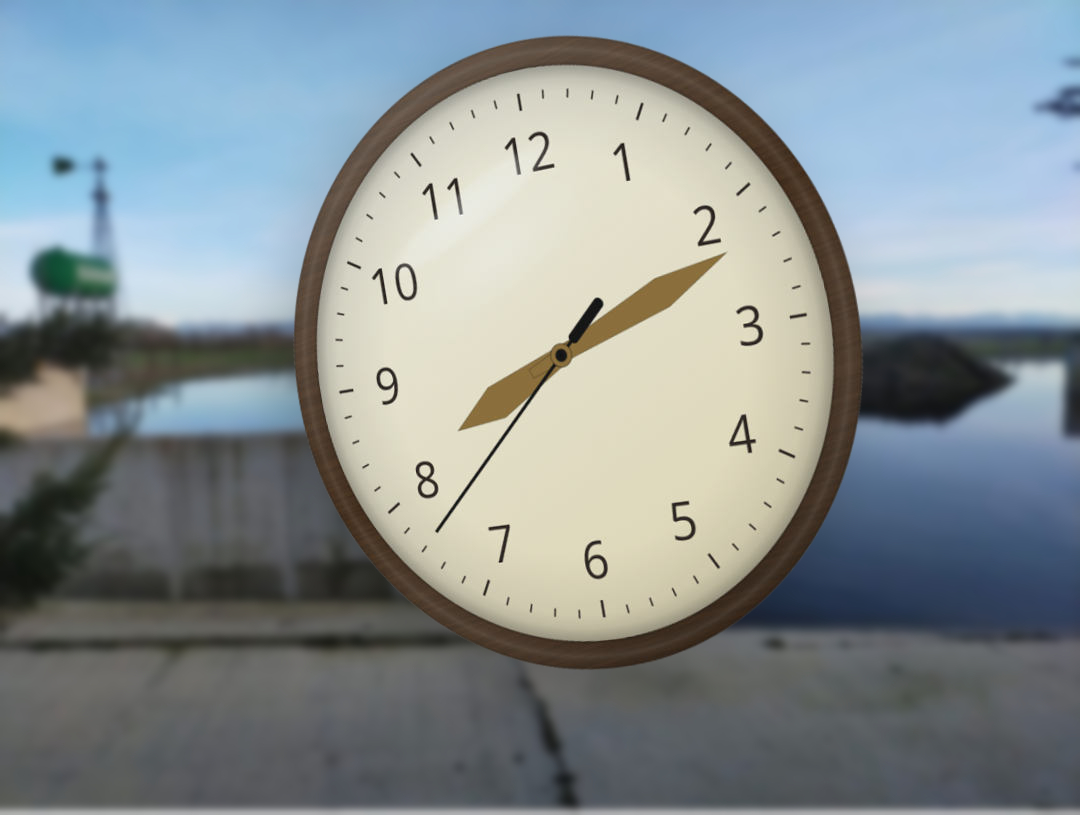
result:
8.11.38
